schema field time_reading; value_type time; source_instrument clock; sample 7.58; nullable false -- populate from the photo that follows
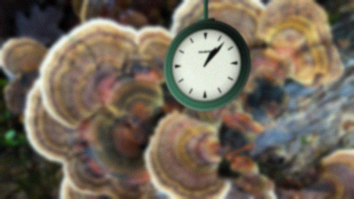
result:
1.07
